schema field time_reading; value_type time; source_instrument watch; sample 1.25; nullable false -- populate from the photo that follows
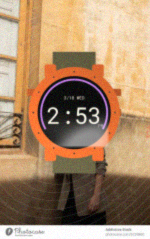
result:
2.53
